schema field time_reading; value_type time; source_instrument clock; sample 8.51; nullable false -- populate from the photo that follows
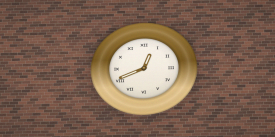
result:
12.41
